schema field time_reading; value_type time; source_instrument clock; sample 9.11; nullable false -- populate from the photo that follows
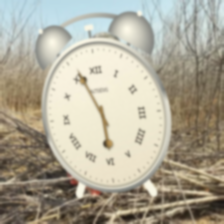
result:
5.56
